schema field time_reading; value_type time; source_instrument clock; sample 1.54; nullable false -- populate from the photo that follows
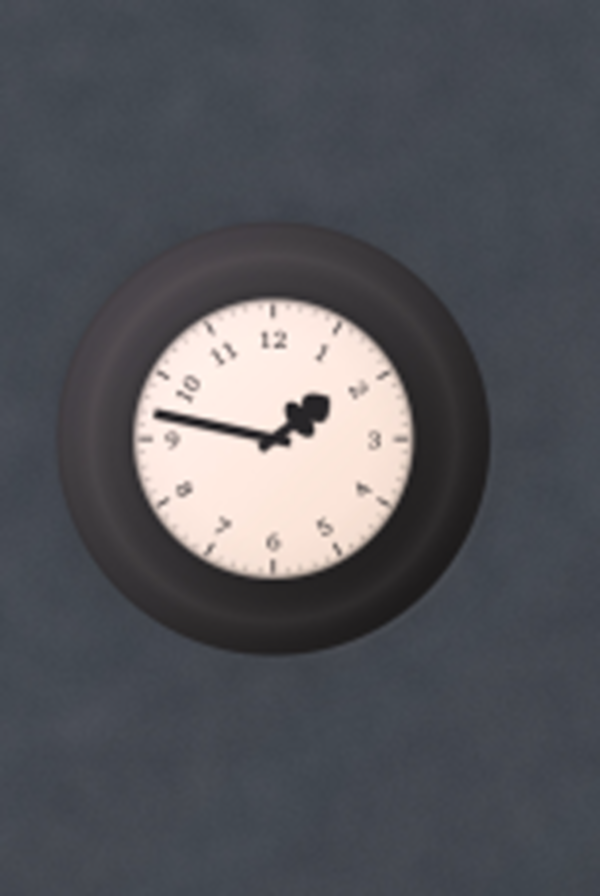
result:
1.47
